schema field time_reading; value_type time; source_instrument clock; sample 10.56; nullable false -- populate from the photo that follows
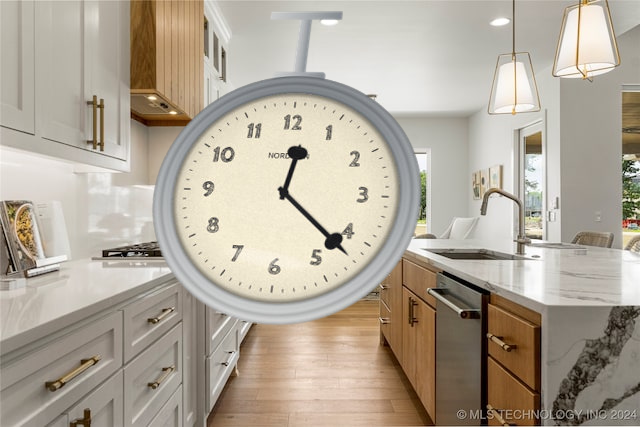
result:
12.22
